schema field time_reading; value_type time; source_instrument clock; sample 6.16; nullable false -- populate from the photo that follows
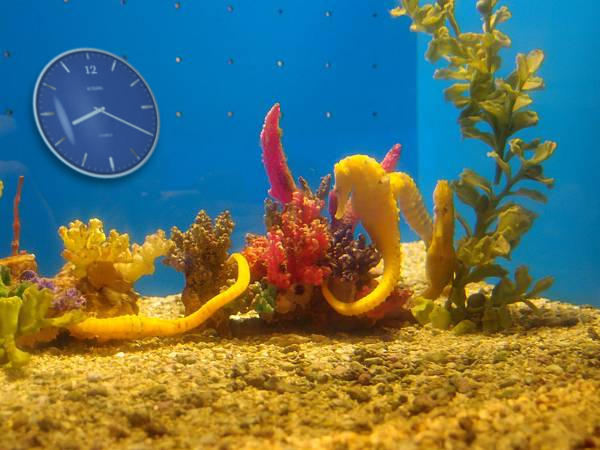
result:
8.20
